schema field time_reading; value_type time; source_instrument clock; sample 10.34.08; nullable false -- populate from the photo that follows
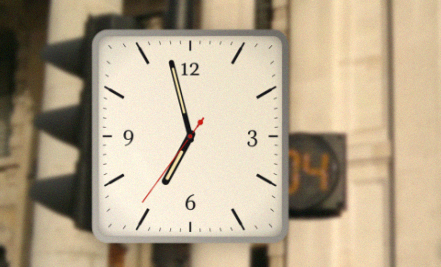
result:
6.57.36
